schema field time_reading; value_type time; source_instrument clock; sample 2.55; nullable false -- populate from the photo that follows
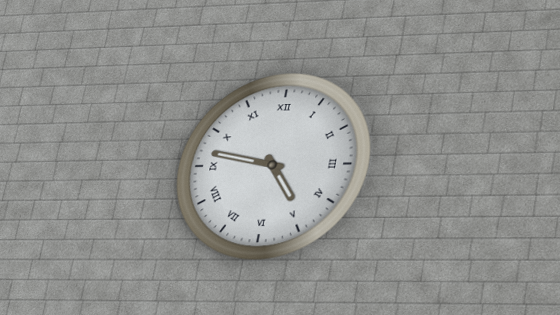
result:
4.47
